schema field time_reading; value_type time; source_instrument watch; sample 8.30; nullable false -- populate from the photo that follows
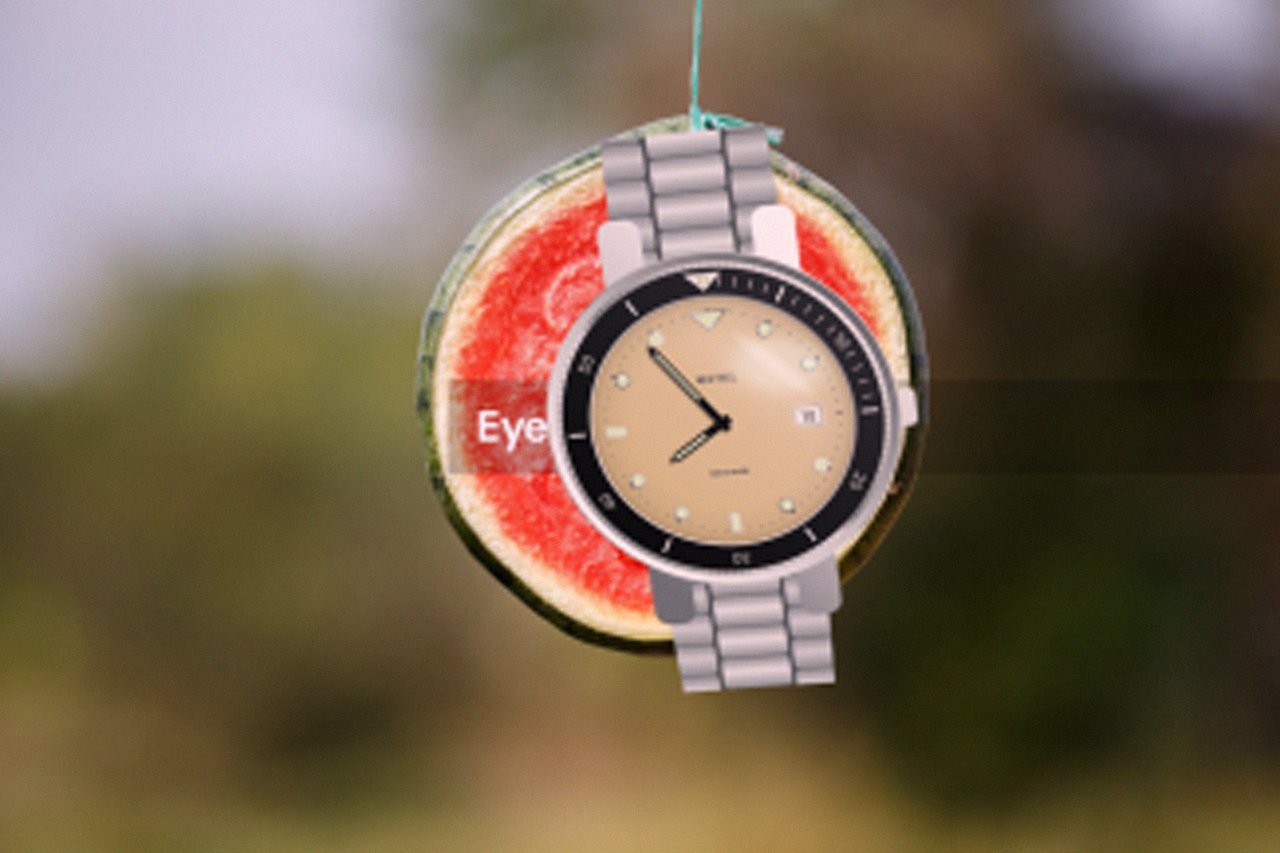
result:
7.54
